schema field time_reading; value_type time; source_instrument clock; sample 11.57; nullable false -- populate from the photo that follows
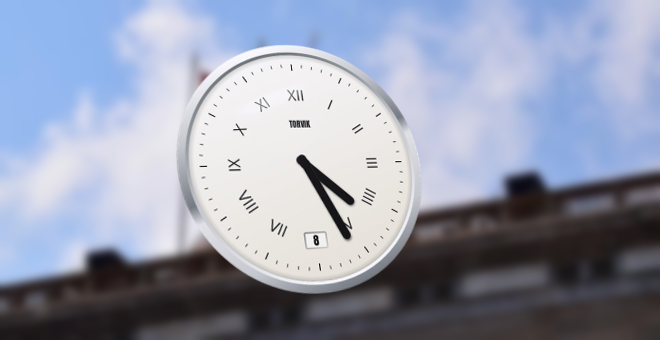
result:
4.26
